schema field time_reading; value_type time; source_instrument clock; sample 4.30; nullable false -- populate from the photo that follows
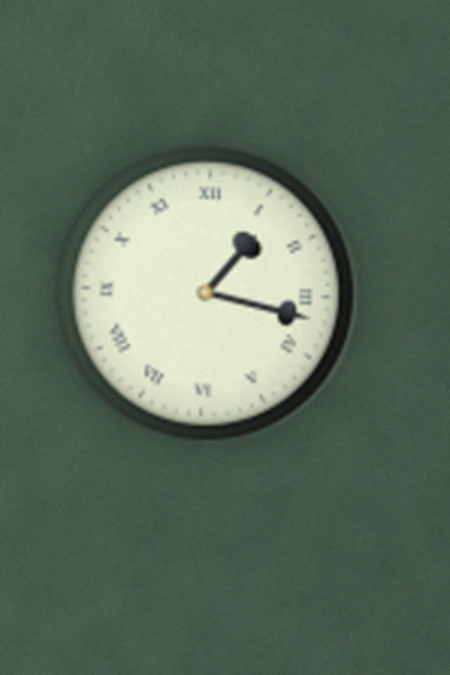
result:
1.17
